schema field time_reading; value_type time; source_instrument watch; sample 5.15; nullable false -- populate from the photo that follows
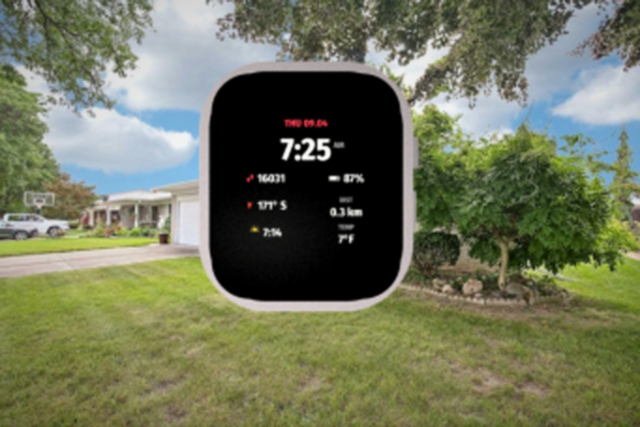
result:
7.25
